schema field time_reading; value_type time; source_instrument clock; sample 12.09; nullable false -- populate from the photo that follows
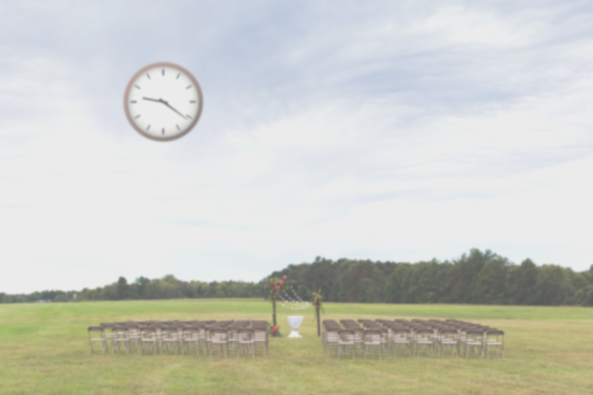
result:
9.21
